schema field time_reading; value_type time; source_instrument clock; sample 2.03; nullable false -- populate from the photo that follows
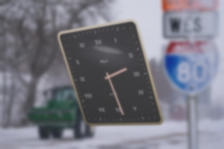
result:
2.29
